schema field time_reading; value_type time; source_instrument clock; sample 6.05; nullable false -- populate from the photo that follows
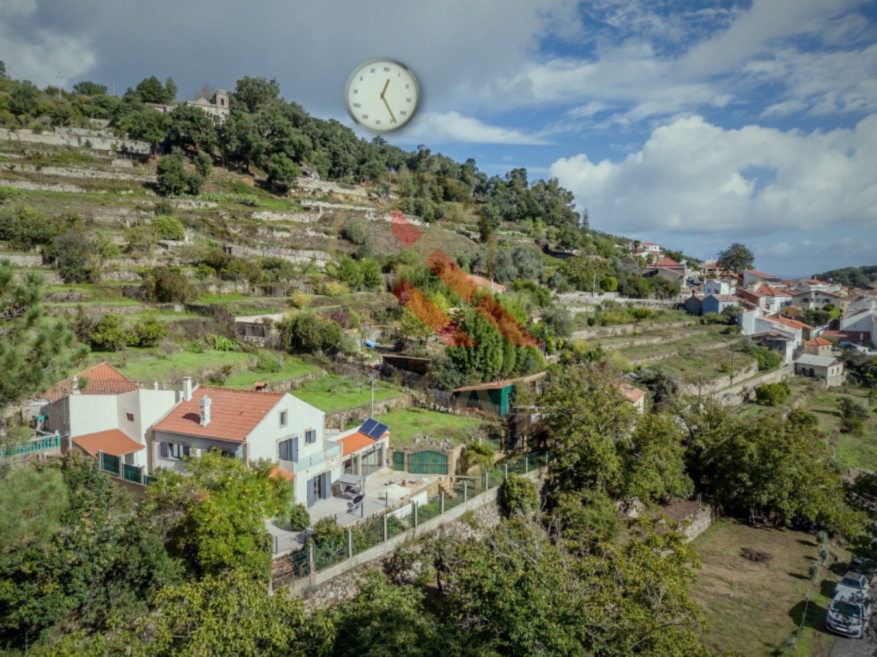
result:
12.24
